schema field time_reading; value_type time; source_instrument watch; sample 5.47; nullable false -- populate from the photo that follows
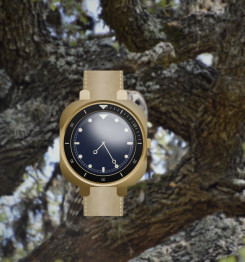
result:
7.25
